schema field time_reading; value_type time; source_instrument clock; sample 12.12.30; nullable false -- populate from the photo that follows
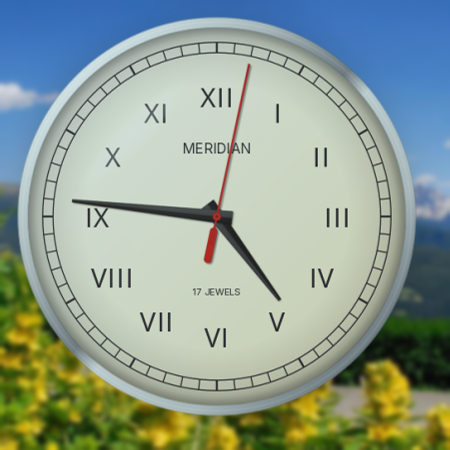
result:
4.46.02
